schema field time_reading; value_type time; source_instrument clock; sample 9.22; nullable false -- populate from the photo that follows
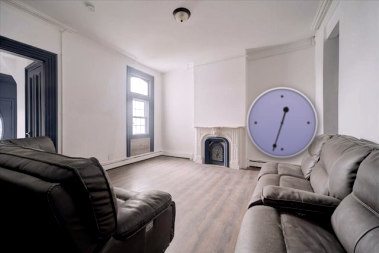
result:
12.33
